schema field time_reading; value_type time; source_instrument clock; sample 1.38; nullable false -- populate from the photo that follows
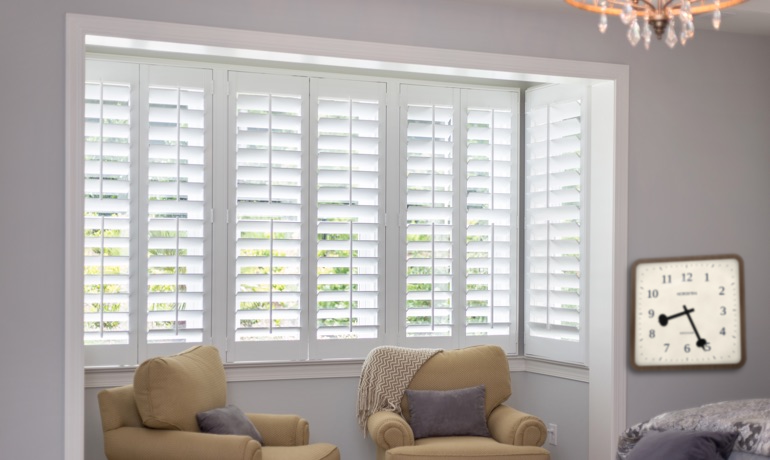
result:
8.26
